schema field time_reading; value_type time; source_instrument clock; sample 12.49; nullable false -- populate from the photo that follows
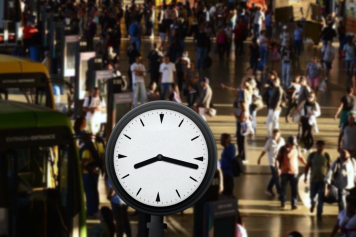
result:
8.17
